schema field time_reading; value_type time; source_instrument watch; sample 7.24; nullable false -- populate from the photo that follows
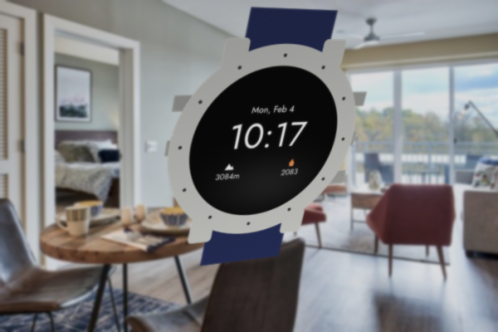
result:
10.17
